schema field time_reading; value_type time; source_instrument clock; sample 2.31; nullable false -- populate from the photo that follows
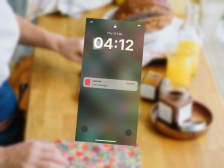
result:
4.12
